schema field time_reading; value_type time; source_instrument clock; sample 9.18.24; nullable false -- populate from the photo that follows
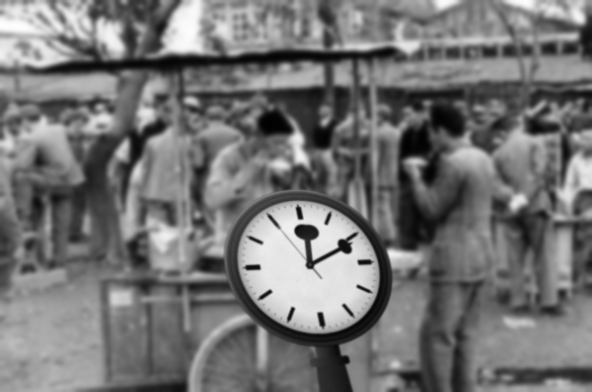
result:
12.10.55
